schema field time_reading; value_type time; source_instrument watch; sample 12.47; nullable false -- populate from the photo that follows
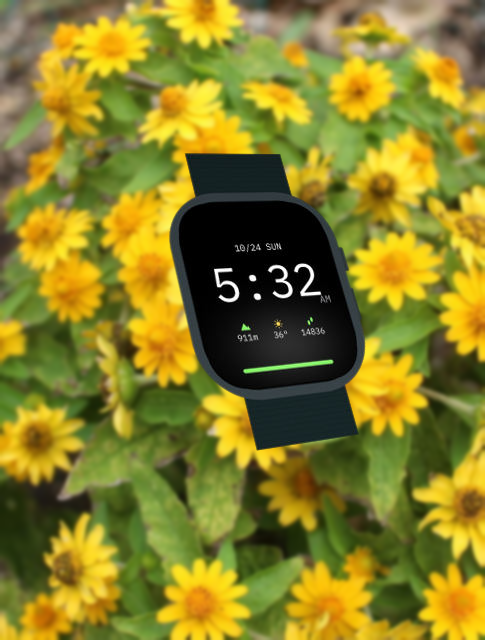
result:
5.32
